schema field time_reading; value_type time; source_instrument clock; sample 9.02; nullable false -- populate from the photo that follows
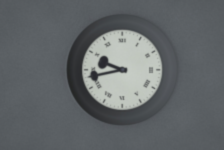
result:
9.43
